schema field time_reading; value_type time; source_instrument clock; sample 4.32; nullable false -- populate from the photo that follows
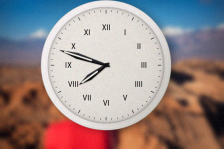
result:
7.48
